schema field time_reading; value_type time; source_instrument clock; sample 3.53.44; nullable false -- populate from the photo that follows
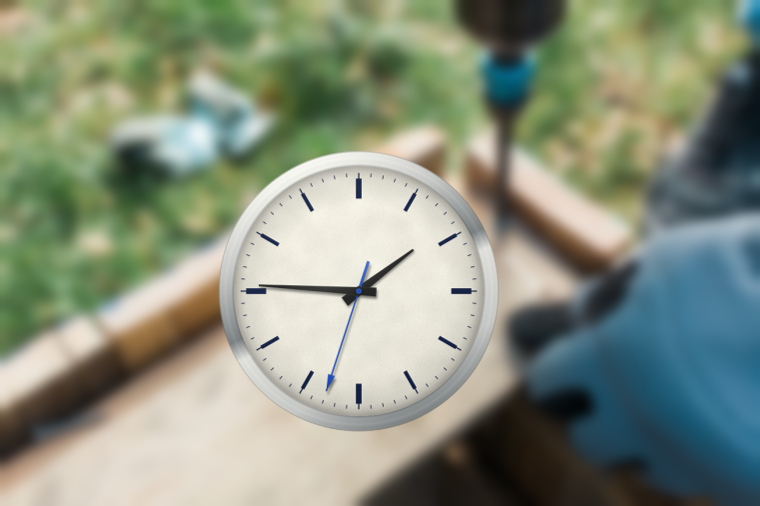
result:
1.45.33
